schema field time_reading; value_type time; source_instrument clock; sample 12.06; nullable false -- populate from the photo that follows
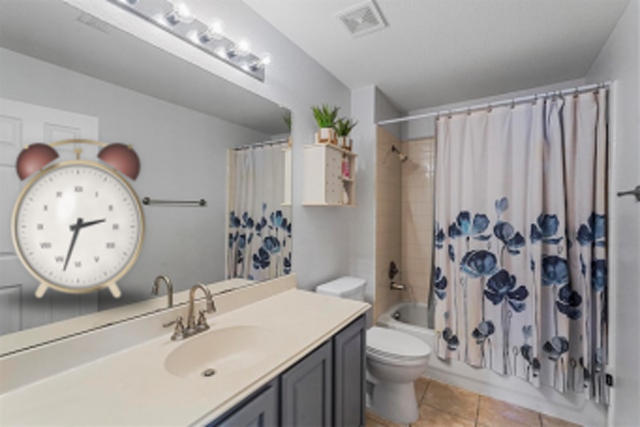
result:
2.33
